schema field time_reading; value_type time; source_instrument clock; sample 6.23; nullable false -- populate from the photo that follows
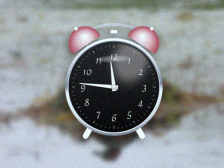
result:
11.46
